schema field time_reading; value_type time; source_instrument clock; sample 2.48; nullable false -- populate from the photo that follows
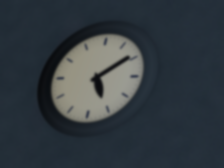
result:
5.09
